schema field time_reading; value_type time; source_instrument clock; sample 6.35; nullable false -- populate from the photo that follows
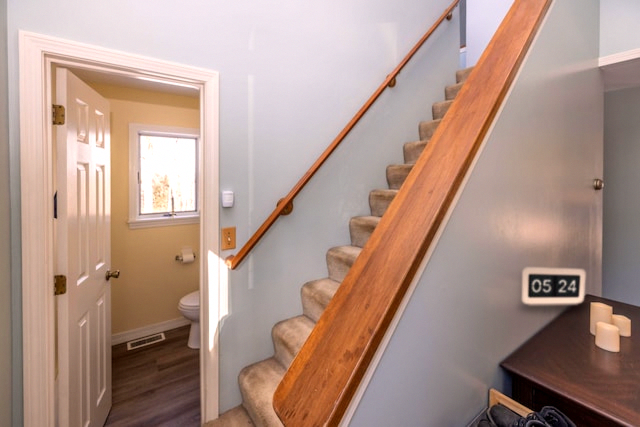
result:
5.24
